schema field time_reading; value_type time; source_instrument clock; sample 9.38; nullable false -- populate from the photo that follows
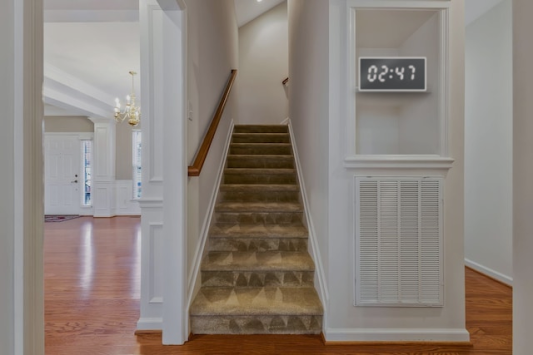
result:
2.47
